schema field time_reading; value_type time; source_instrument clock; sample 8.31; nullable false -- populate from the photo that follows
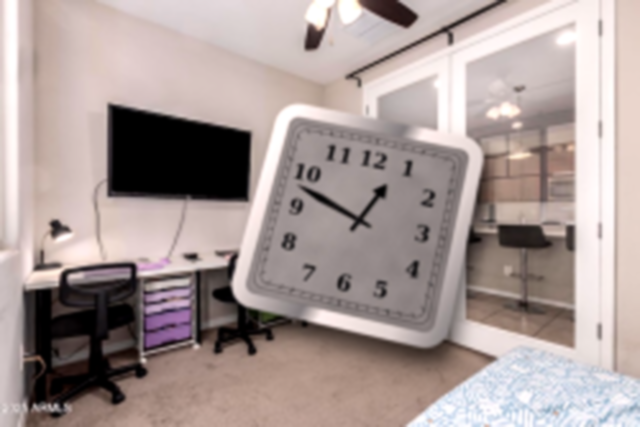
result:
12.48
